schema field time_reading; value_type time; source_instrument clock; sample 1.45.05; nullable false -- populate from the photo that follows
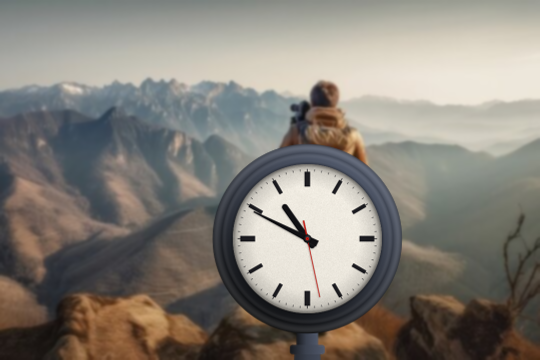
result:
10.49.28
